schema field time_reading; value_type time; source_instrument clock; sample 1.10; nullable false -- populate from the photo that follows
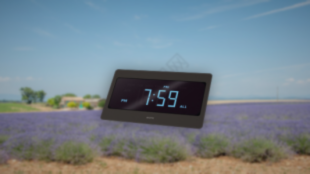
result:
7.59
